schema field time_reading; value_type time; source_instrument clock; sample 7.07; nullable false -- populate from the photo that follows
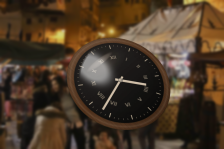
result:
3.37
